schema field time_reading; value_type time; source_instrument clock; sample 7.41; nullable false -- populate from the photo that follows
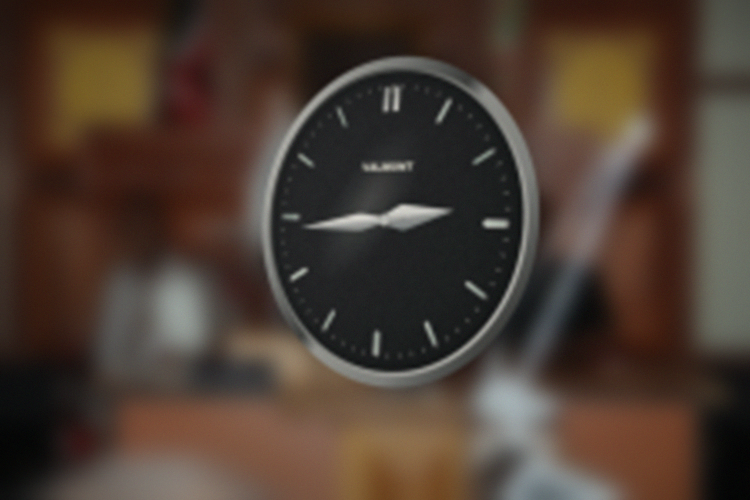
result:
2.44
